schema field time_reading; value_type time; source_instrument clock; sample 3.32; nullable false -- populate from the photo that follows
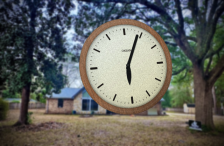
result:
6.04
